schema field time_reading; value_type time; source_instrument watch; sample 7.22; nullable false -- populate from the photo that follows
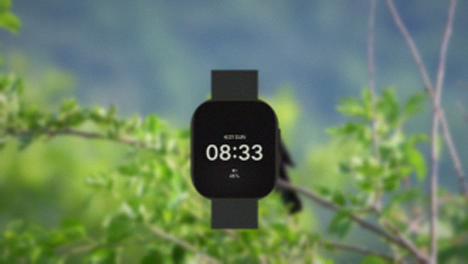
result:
8.33
